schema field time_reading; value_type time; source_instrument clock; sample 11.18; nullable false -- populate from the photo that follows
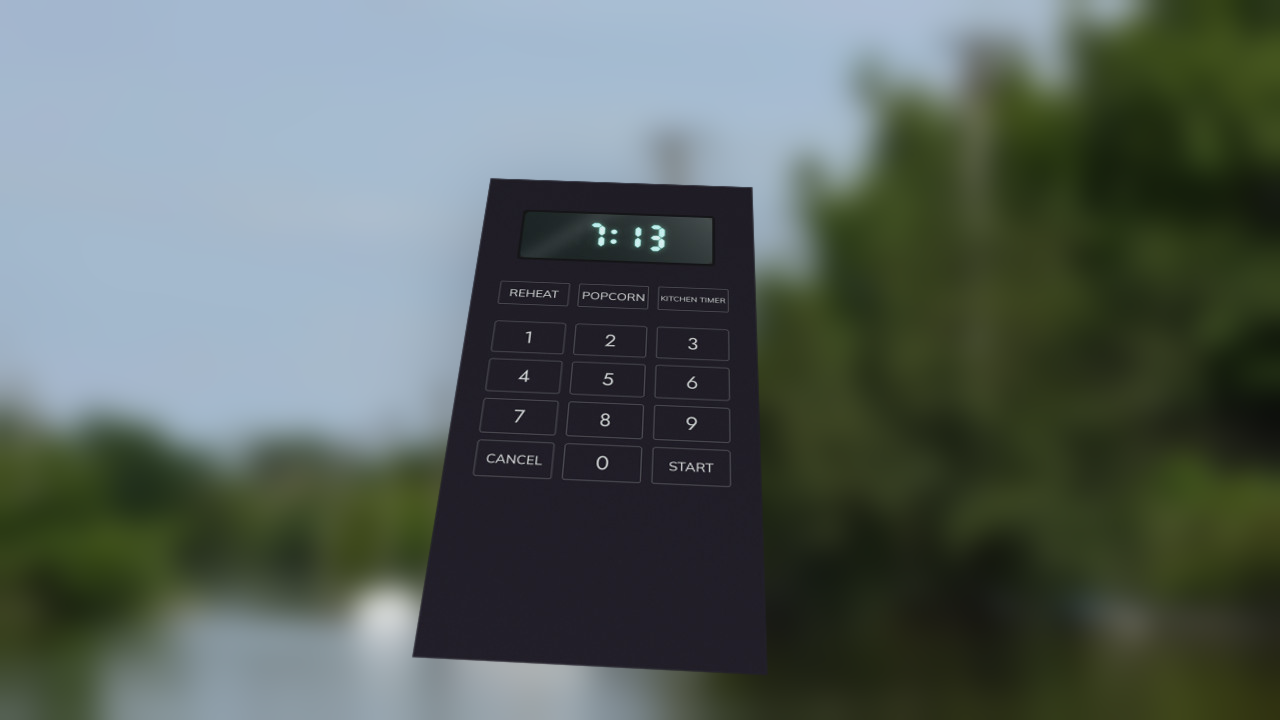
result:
7.13
